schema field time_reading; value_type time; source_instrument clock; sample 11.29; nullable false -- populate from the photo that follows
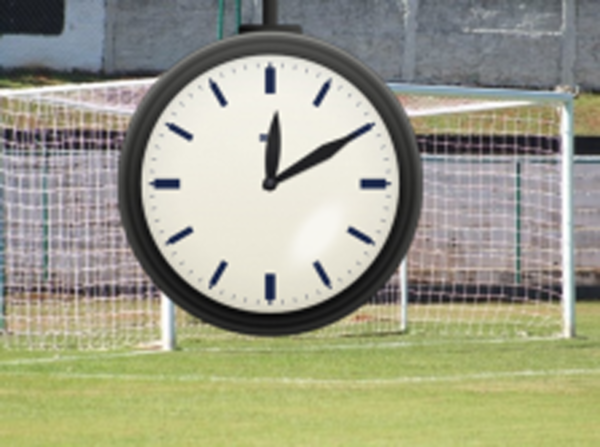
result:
12.10
